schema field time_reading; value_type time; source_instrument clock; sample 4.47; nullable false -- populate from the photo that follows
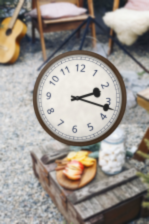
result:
2.17
